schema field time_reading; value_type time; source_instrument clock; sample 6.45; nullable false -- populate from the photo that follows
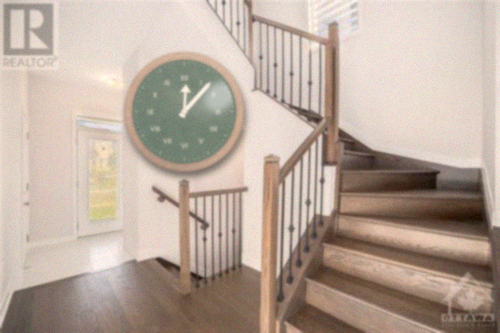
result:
12.07
